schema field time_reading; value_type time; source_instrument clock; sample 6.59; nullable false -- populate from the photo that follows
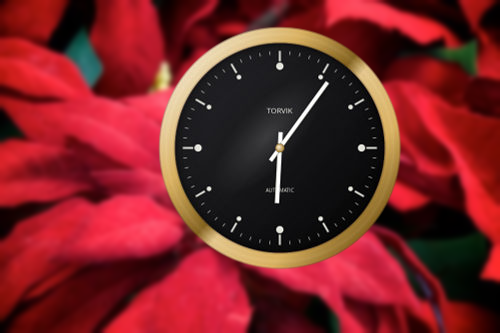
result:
6.06
